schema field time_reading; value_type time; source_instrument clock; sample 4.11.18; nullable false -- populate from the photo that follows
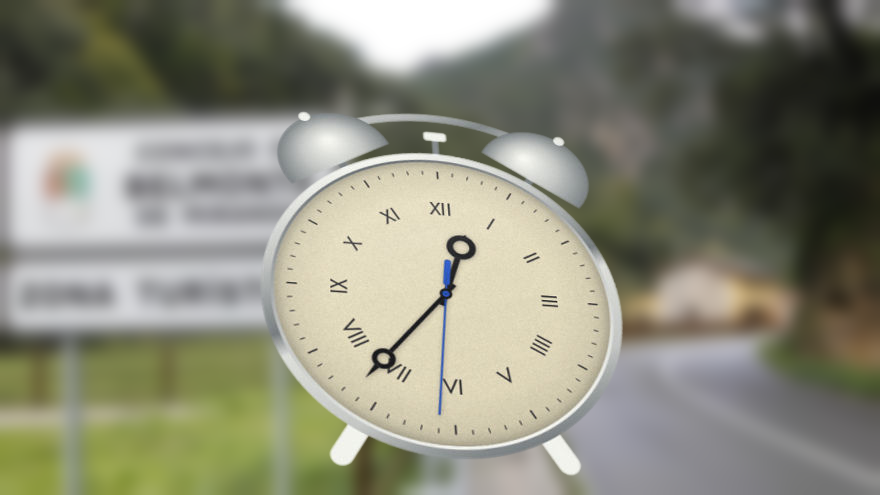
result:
12.36.31
